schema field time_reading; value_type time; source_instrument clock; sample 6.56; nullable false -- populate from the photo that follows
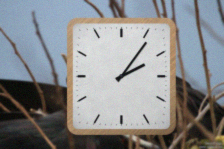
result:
2.06
